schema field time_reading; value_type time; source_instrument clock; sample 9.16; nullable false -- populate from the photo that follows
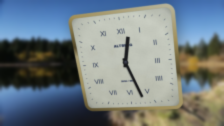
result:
12.27
